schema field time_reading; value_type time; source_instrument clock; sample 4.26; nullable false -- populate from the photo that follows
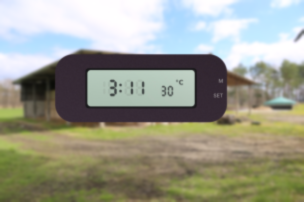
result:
3.11
